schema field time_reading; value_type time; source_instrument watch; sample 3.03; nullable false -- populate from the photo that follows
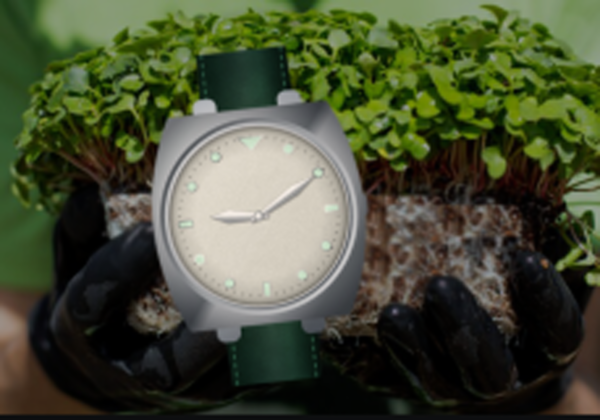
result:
9.10
